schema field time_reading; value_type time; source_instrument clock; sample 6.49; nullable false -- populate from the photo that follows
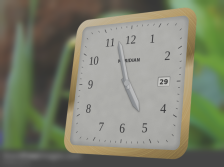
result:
4.57
